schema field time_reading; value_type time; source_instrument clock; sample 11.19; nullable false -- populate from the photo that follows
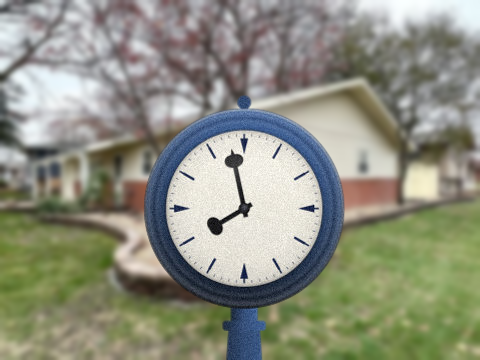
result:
7.58
